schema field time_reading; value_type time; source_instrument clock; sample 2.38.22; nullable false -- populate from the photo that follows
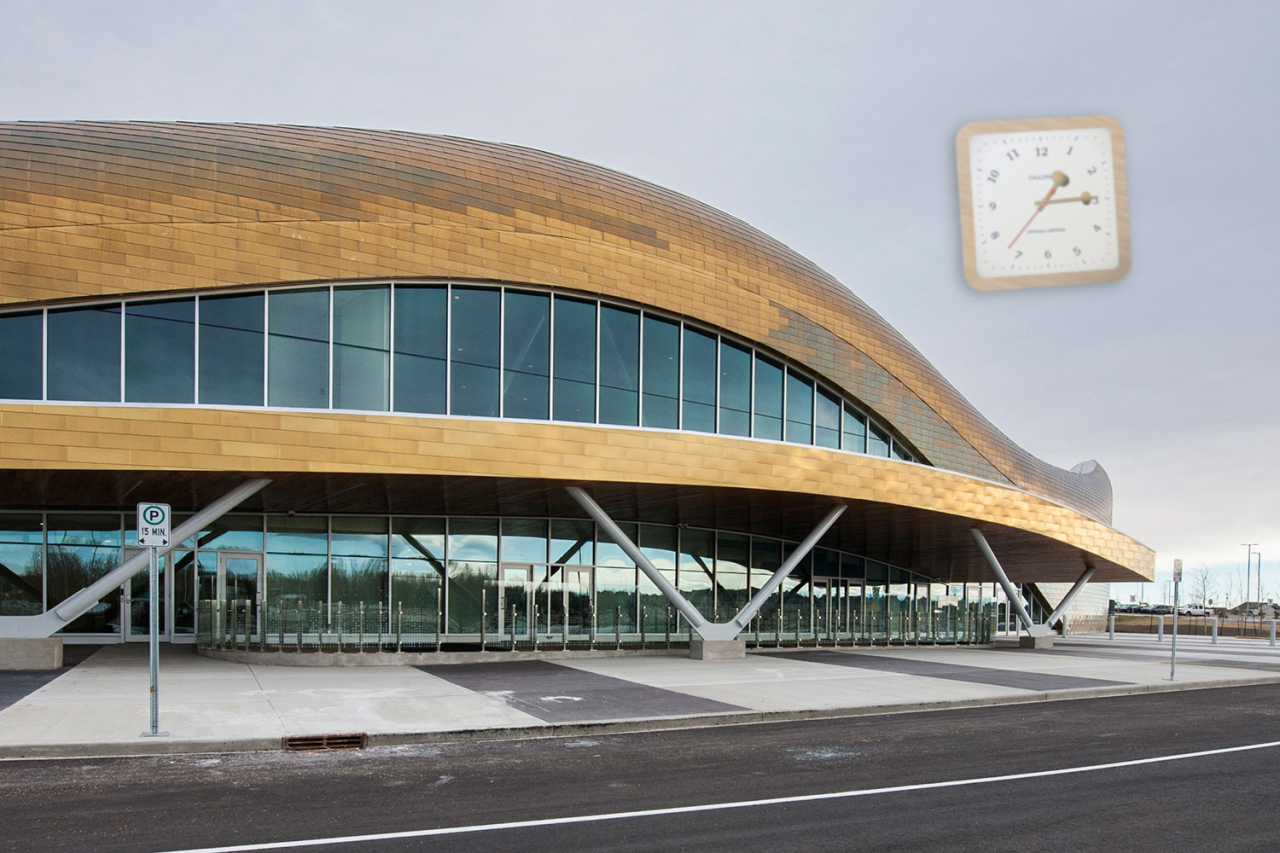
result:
1.14.37
